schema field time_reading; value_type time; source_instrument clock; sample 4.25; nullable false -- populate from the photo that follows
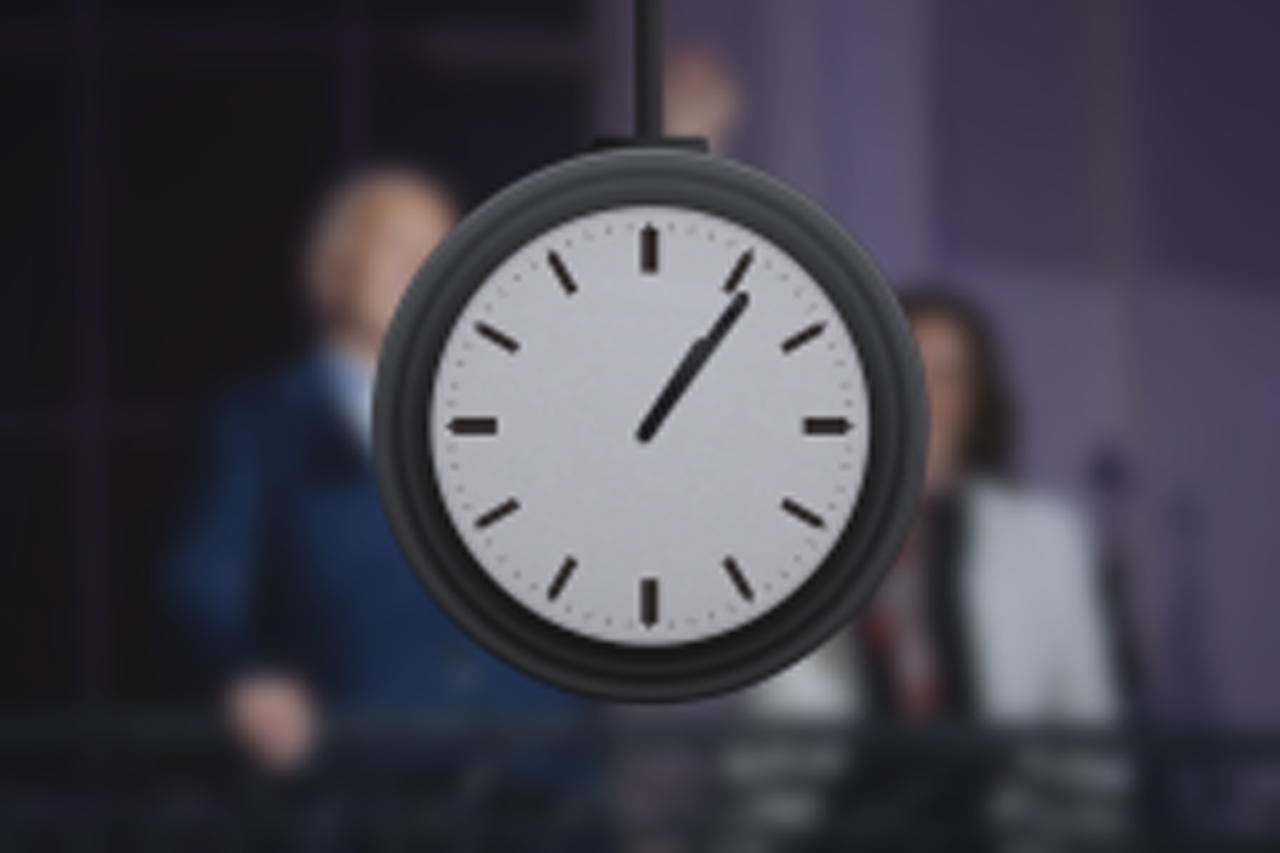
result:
1.06
